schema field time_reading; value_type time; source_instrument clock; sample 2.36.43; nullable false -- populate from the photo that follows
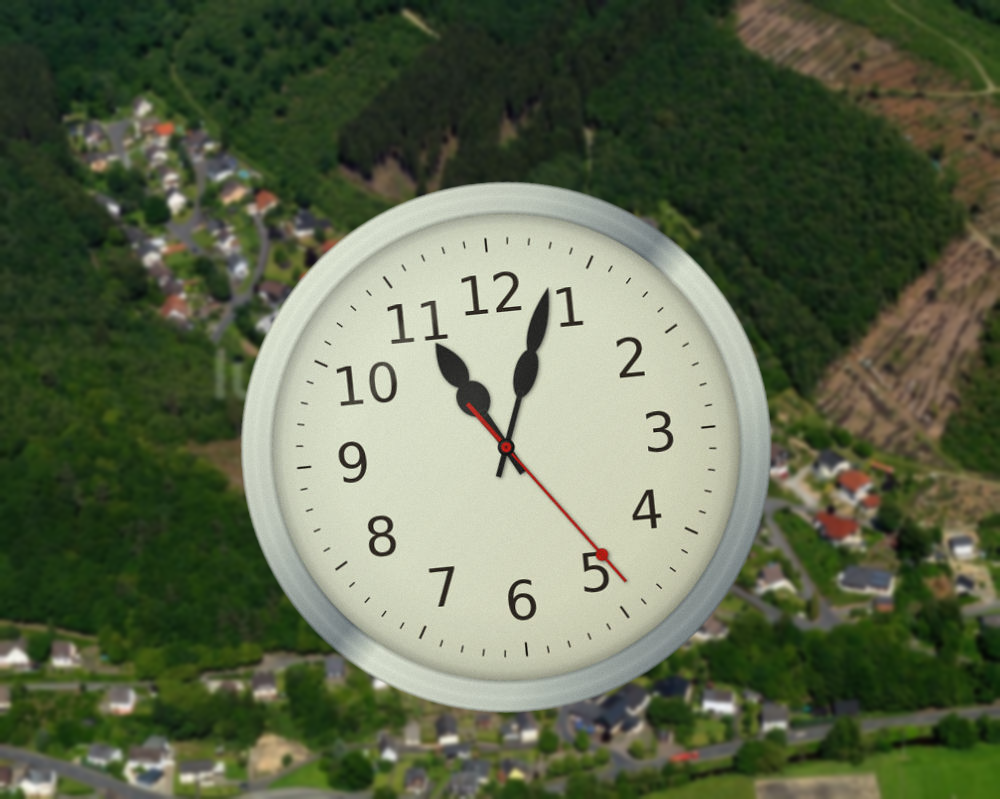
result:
11.03.24
